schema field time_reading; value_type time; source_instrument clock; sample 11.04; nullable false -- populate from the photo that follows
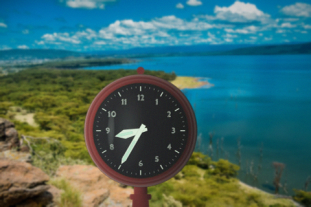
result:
8.35
